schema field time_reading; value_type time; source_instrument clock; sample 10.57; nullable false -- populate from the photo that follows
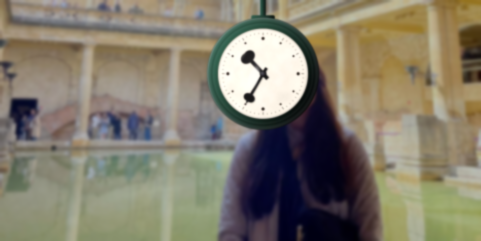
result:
10.35
